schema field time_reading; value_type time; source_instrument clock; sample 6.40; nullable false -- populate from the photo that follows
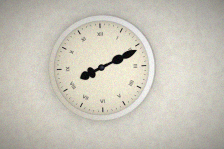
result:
8.11
